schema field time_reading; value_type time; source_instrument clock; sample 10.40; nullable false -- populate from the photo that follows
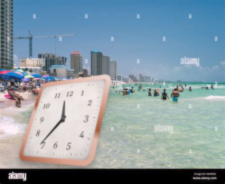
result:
11.36
